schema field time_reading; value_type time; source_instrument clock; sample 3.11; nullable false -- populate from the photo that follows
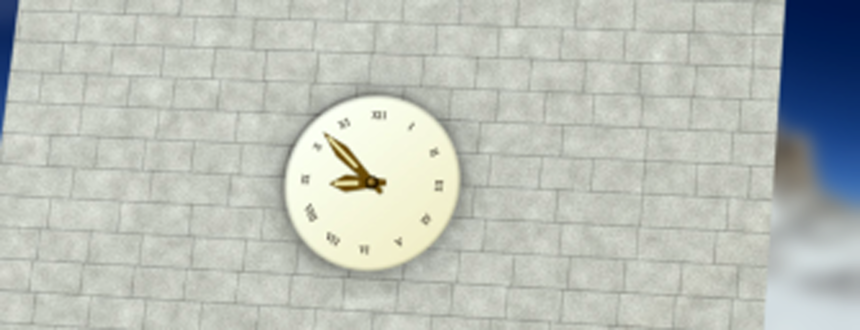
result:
8.52
